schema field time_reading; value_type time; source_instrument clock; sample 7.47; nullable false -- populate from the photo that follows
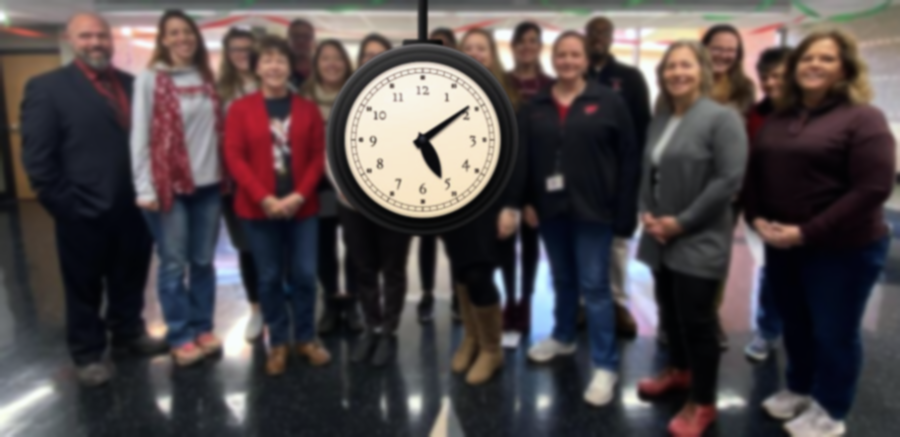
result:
5.09
